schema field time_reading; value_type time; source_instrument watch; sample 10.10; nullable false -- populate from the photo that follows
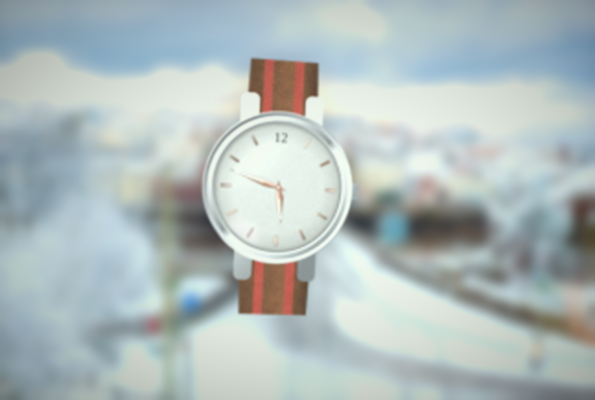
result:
5.48
